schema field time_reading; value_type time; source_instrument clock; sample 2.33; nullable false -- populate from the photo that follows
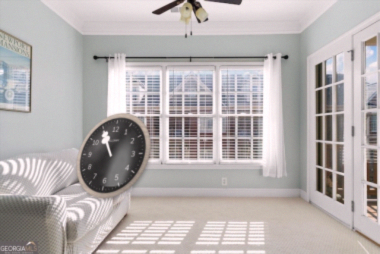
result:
10.55
